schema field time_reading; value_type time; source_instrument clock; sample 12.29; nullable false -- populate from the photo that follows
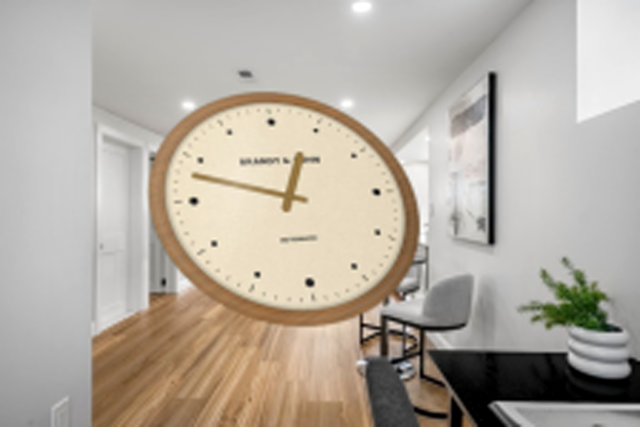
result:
12.48
